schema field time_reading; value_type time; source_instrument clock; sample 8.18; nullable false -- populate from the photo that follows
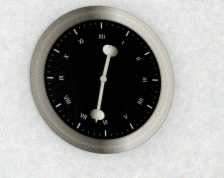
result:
12.32
